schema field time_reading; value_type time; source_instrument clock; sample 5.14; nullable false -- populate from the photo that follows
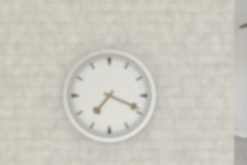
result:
7.19
